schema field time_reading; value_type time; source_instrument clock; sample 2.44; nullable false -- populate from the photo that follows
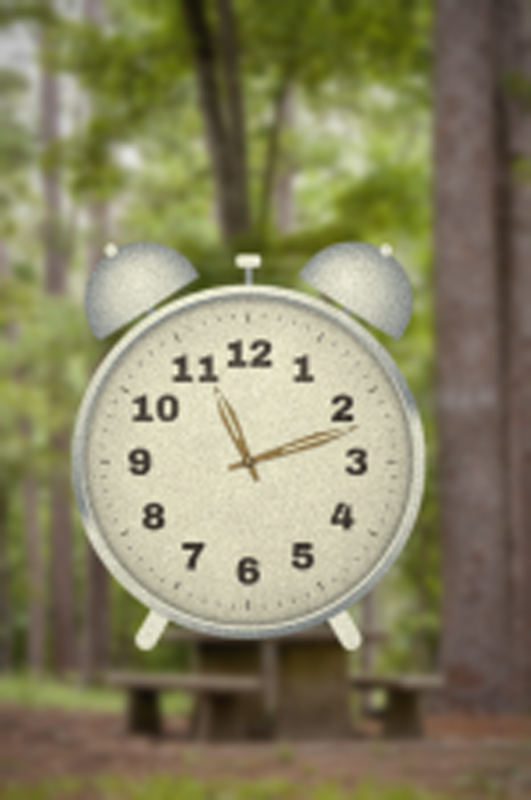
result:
11.12
